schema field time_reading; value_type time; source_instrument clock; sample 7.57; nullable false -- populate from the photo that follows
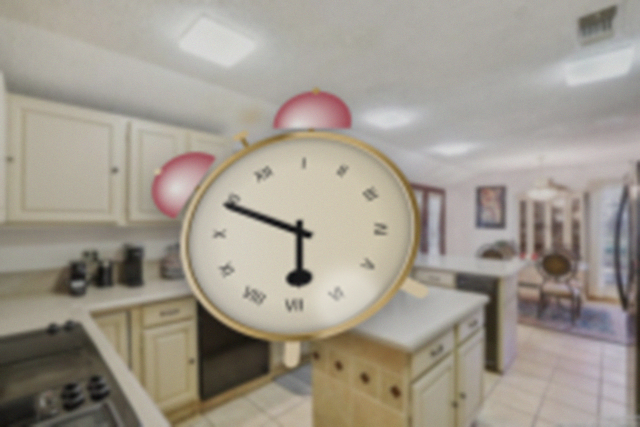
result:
6.54
